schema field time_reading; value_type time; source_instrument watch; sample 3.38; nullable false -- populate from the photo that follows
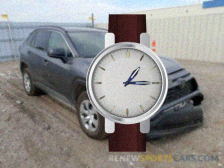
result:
1.15
